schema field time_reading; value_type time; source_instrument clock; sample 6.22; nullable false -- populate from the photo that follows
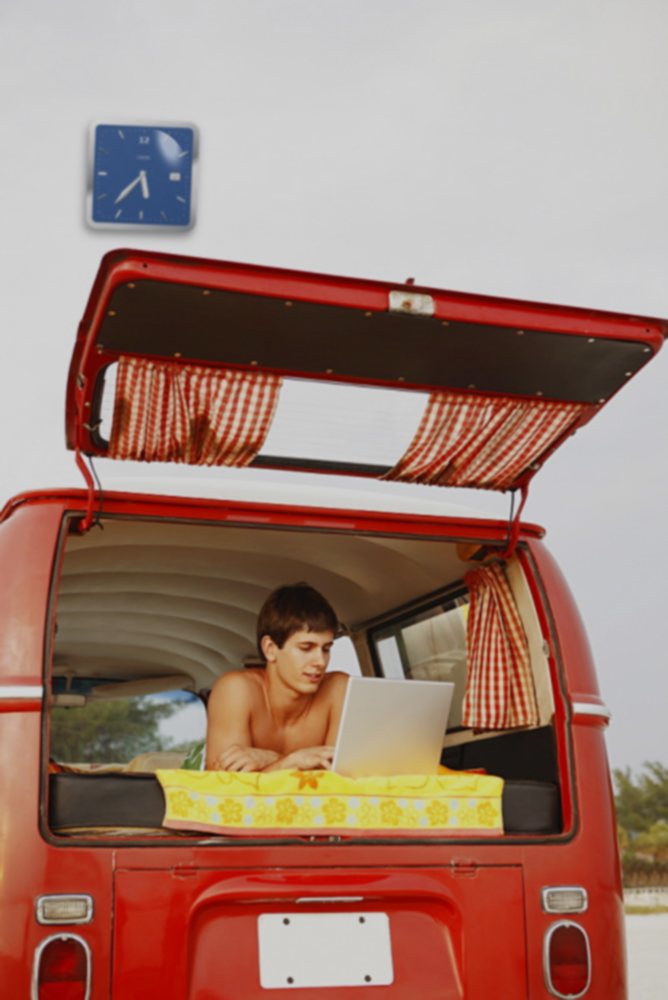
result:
5.37
